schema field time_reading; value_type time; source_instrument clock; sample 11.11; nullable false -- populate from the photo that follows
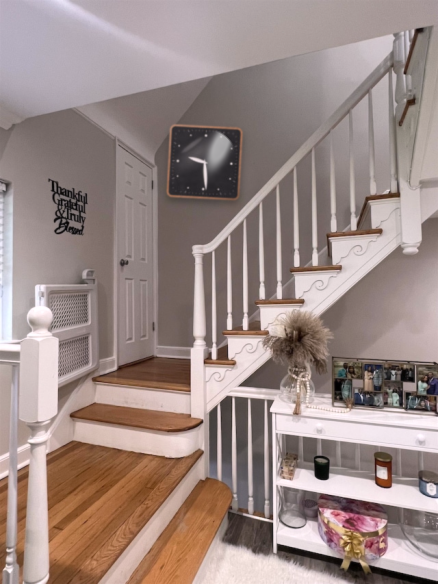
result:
9.29
